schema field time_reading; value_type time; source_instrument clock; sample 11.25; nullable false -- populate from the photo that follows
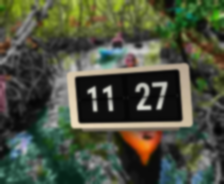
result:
11.27
